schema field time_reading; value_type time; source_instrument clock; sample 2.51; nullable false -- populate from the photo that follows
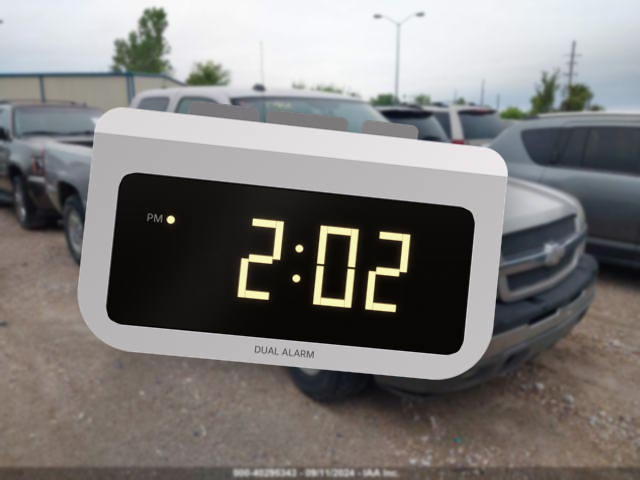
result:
2.02
